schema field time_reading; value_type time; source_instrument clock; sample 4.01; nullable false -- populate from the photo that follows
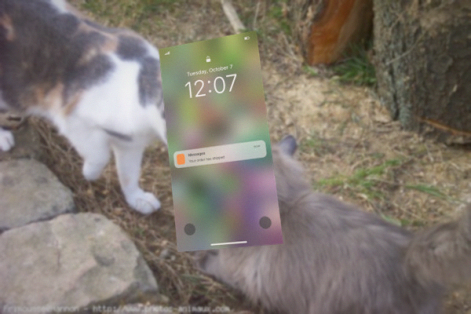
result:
12.07
